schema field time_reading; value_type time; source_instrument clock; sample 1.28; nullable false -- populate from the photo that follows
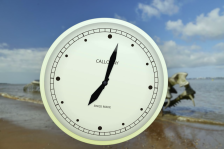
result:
7.02
